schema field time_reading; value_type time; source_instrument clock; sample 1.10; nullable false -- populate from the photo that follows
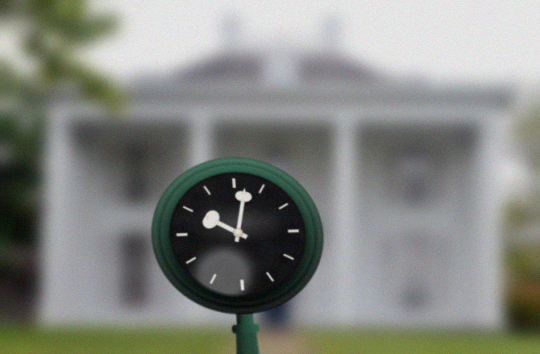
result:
10.02
